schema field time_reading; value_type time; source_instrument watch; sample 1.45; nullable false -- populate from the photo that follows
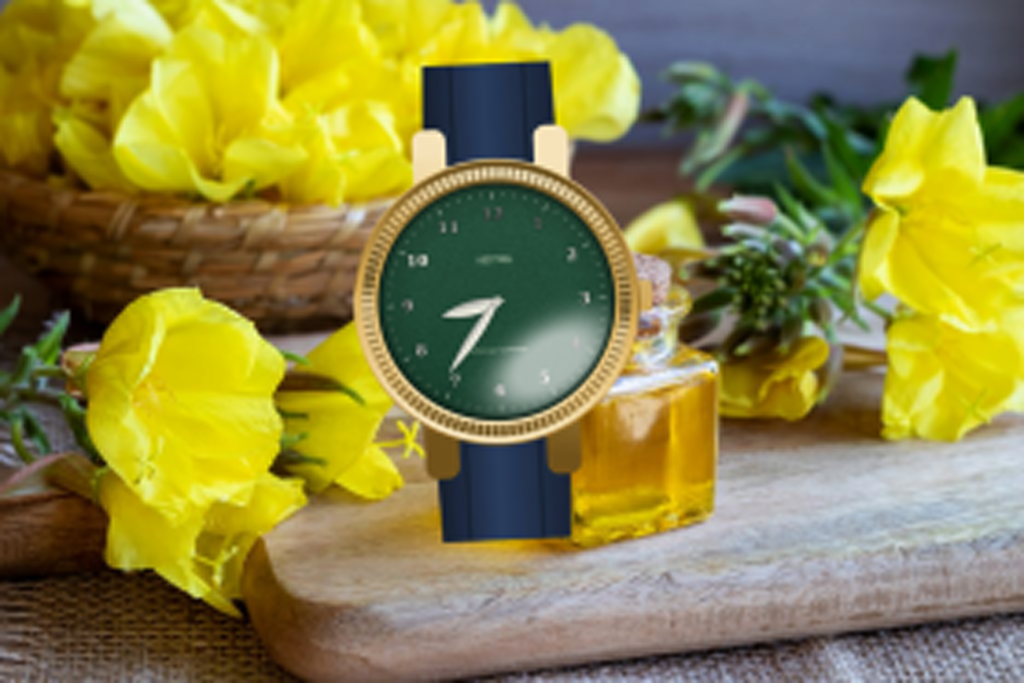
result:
8.36
